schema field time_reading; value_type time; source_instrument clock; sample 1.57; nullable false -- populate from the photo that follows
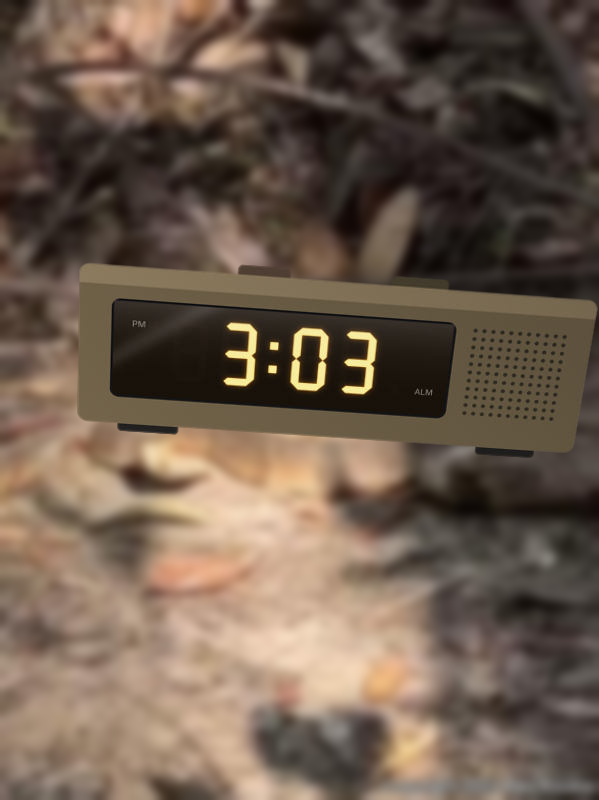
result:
3.03
